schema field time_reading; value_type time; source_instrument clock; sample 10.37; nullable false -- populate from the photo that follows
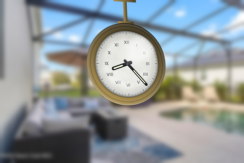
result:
8.23
